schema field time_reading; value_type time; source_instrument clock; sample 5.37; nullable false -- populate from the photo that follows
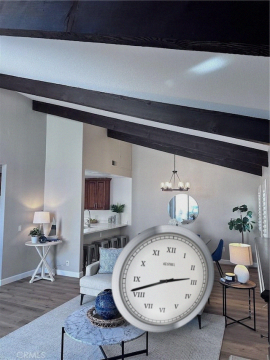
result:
2.42
